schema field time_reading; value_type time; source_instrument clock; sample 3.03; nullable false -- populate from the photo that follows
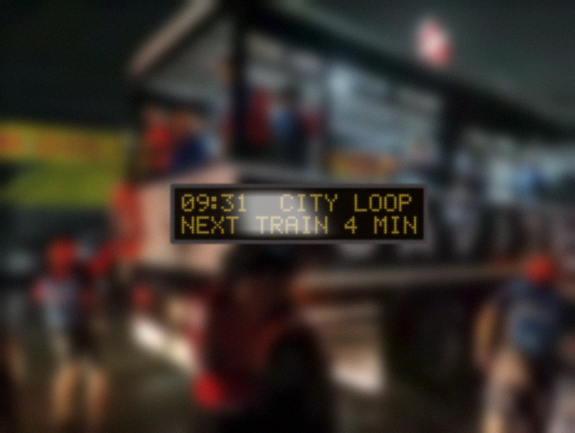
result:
9.31
